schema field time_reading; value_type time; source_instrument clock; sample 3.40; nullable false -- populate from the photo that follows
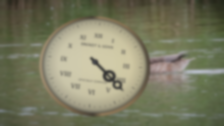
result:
4.22
